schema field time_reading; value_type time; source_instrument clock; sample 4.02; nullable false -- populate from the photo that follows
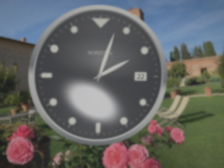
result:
2.03
